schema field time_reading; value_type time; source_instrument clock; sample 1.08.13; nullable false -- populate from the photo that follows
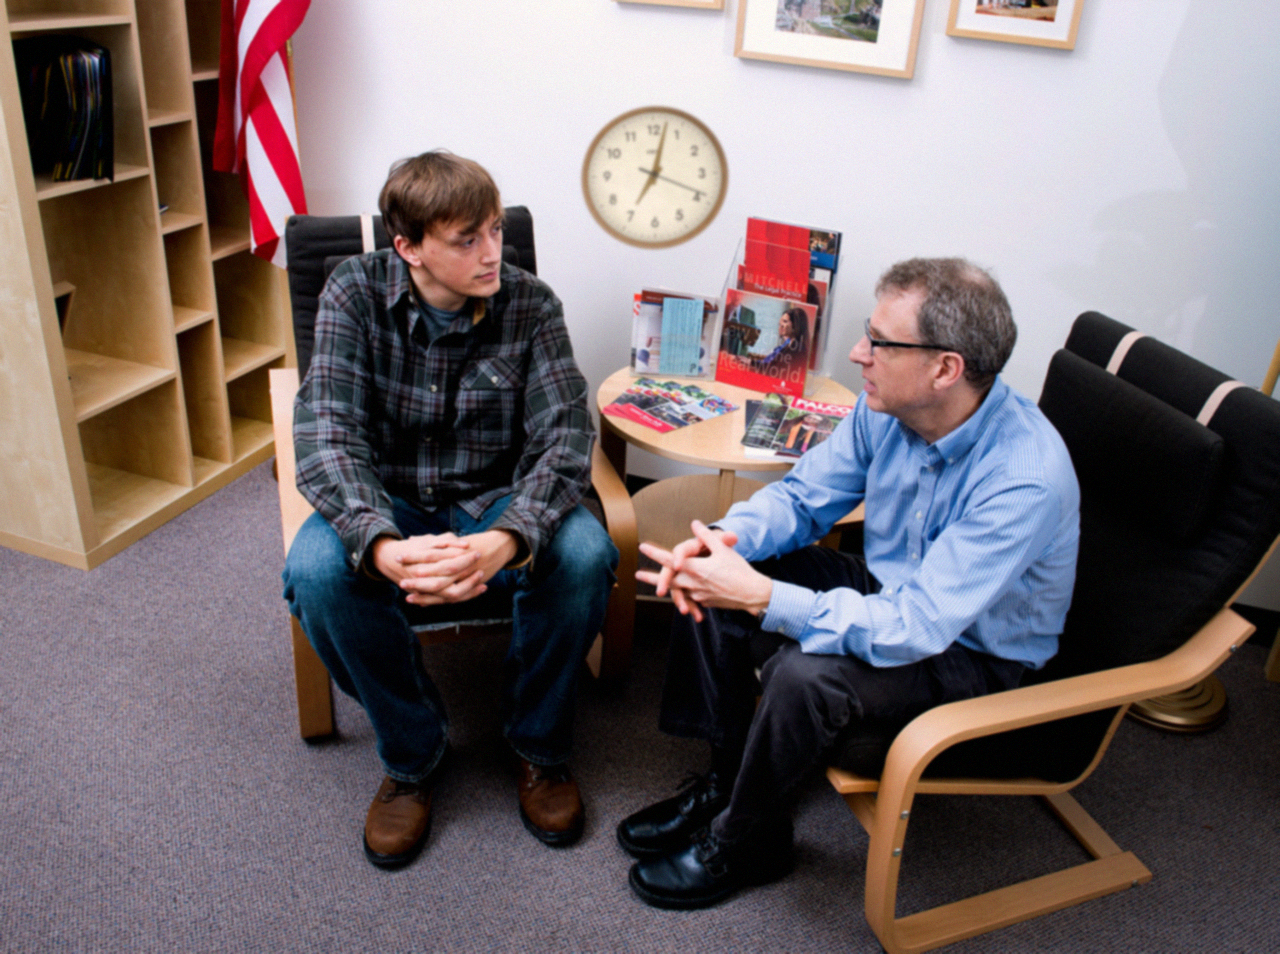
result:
7.02.19
